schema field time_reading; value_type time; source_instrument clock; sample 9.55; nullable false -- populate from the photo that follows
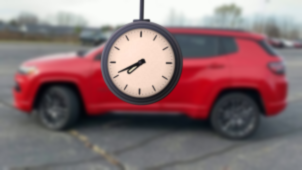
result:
7.41
